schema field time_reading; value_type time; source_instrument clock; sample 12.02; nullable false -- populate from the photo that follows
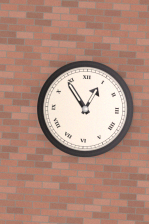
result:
12.54
